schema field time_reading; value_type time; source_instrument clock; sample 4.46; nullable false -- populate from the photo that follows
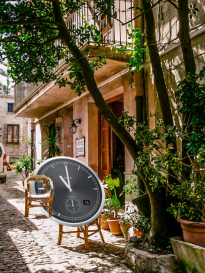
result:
11.00
